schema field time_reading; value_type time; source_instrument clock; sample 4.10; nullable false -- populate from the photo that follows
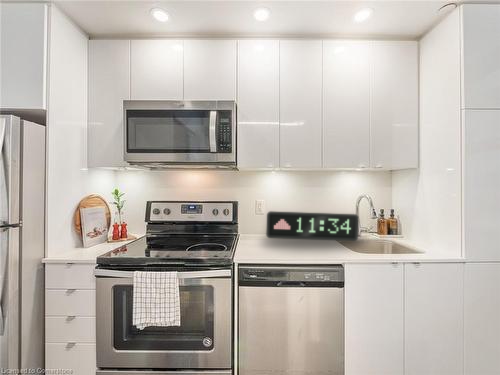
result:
11.34
